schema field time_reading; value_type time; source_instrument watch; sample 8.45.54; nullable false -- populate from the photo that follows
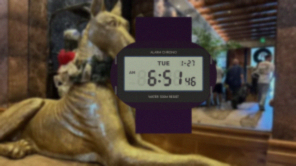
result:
6.51.46
